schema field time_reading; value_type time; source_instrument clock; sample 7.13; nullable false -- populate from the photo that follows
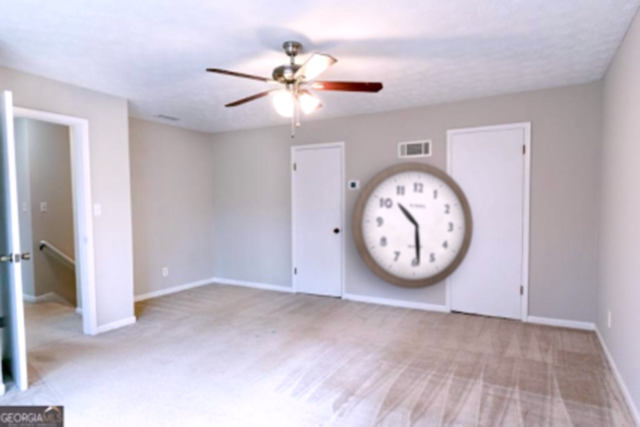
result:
10.29
